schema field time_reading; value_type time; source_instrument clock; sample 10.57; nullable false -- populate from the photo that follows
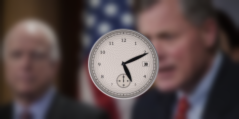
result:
5.11
